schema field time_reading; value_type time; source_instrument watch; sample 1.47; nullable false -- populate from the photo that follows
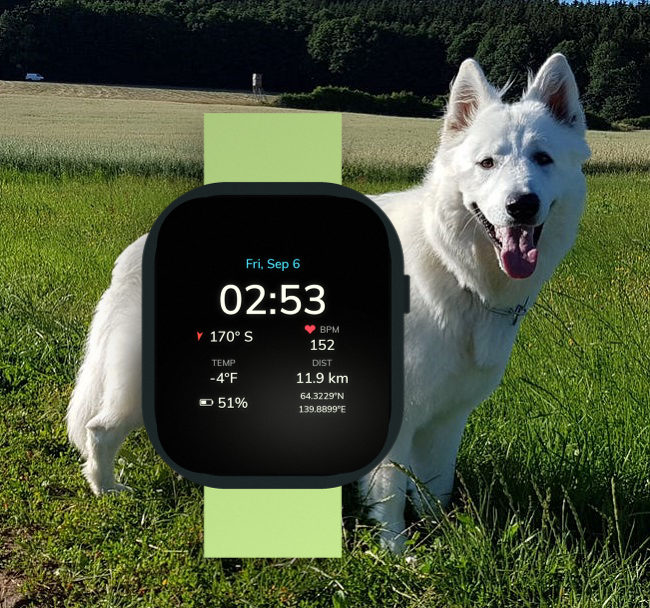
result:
2.53
